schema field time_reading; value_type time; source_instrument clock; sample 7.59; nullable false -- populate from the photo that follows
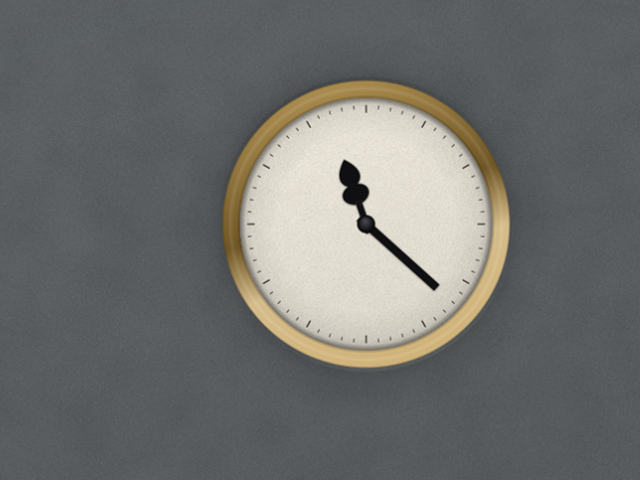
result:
11.22
